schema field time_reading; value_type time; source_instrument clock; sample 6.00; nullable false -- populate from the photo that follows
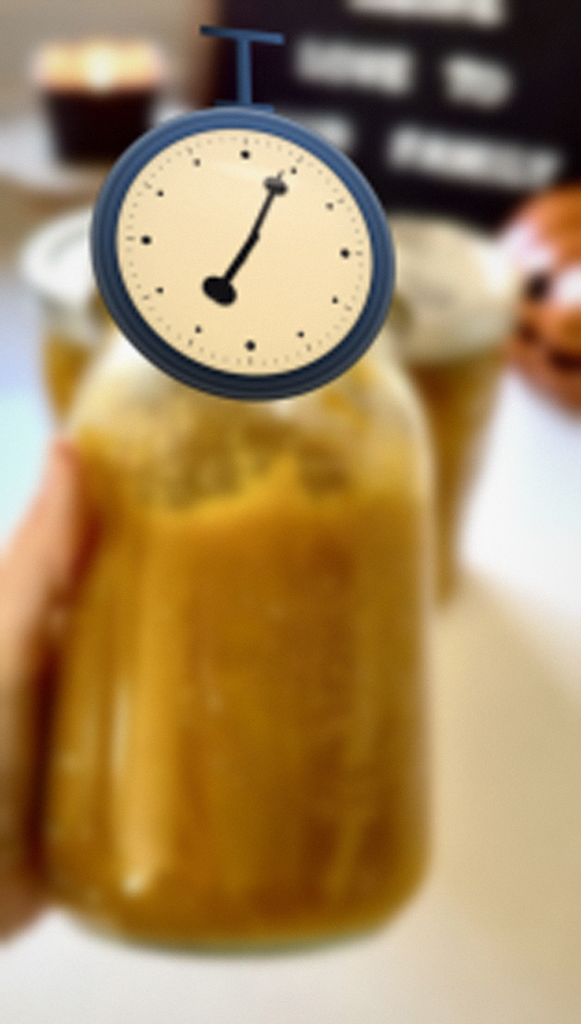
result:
7.04
